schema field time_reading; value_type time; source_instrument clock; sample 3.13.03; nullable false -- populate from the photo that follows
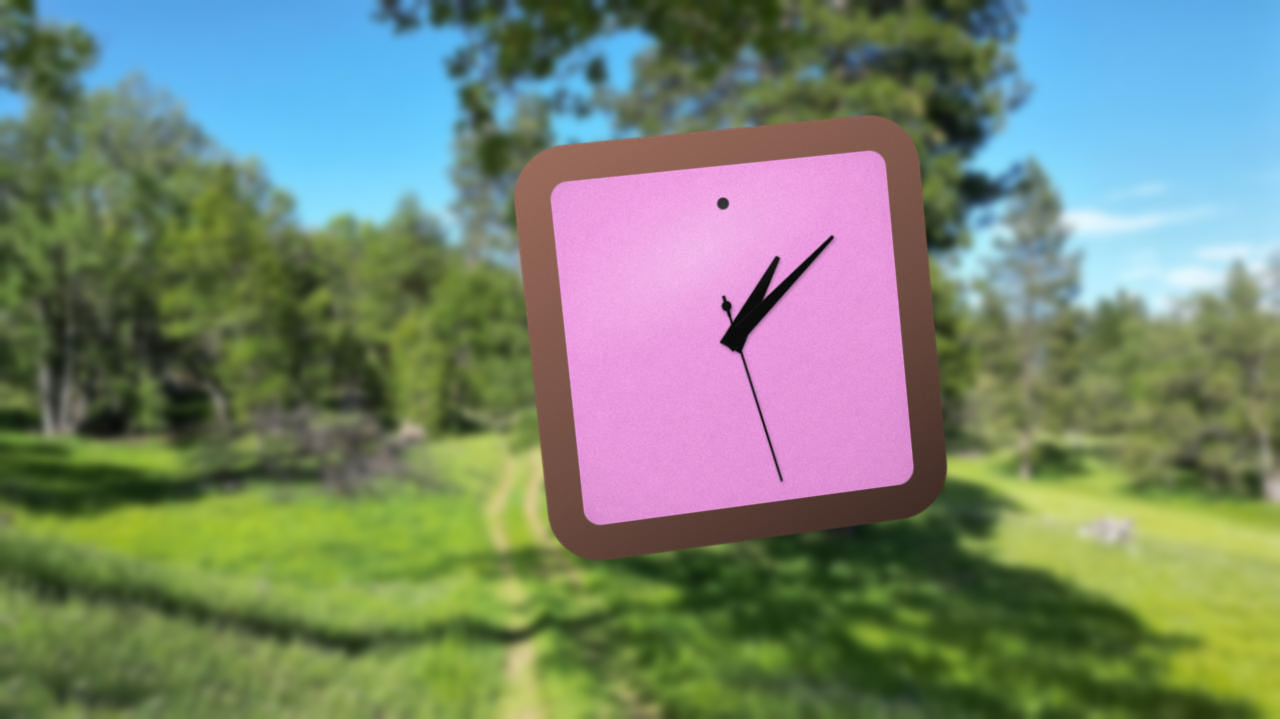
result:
1.08.28
